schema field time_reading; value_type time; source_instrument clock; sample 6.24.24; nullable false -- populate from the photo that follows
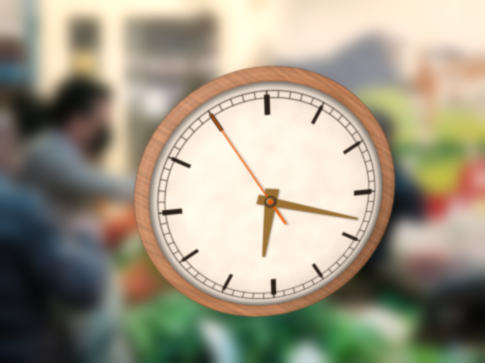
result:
6.17.55
